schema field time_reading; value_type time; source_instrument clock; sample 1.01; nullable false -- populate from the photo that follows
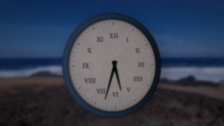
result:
5.33
